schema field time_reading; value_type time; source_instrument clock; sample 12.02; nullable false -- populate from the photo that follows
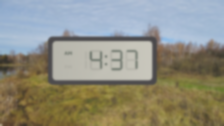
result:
4.37
